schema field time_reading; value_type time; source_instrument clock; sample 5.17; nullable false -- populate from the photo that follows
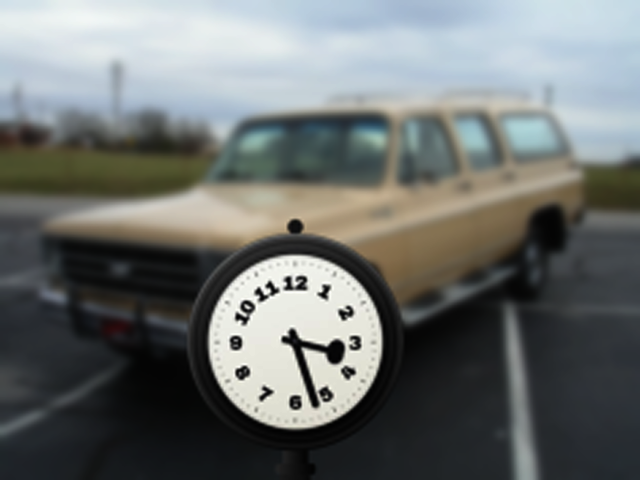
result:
3.27
